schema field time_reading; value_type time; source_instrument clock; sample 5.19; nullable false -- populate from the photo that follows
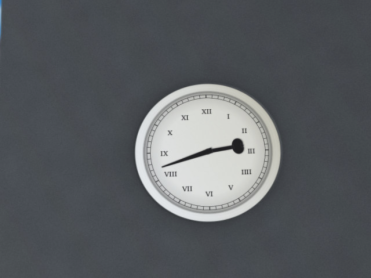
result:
2.42
